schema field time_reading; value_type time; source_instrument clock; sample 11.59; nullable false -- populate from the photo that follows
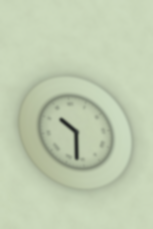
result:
10.32
